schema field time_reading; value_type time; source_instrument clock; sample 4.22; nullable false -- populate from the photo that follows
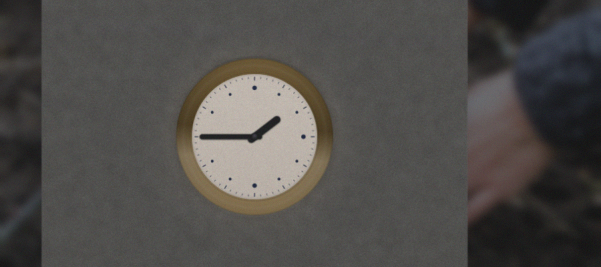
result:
1.45
